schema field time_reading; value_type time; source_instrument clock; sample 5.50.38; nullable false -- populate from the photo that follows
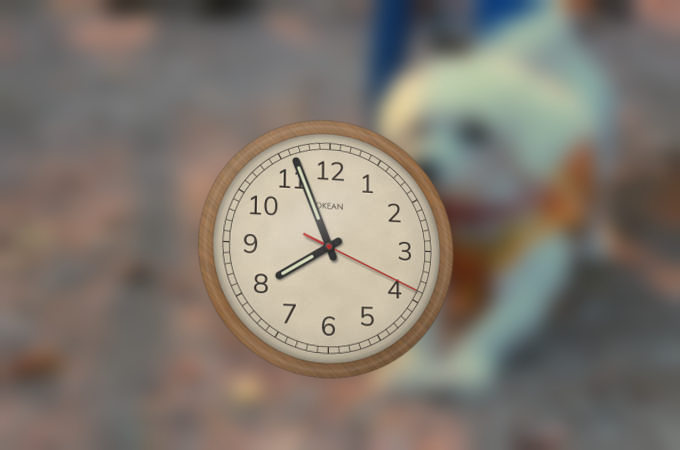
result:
7.56.19
